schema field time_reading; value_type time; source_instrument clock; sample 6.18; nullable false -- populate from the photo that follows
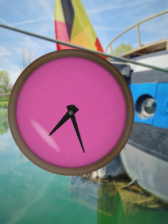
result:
7.27
